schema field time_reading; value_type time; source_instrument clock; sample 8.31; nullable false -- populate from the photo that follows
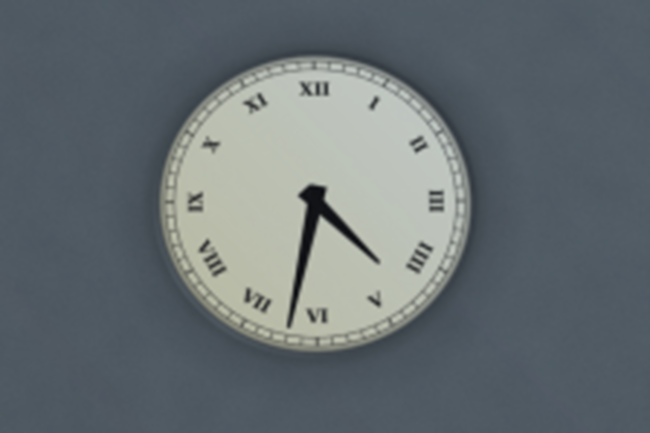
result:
4.32
